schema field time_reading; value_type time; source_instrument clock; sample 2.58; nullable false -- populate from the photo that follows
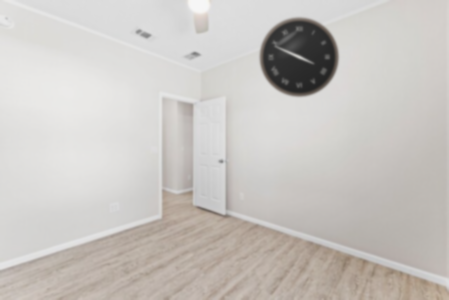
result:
3.49
